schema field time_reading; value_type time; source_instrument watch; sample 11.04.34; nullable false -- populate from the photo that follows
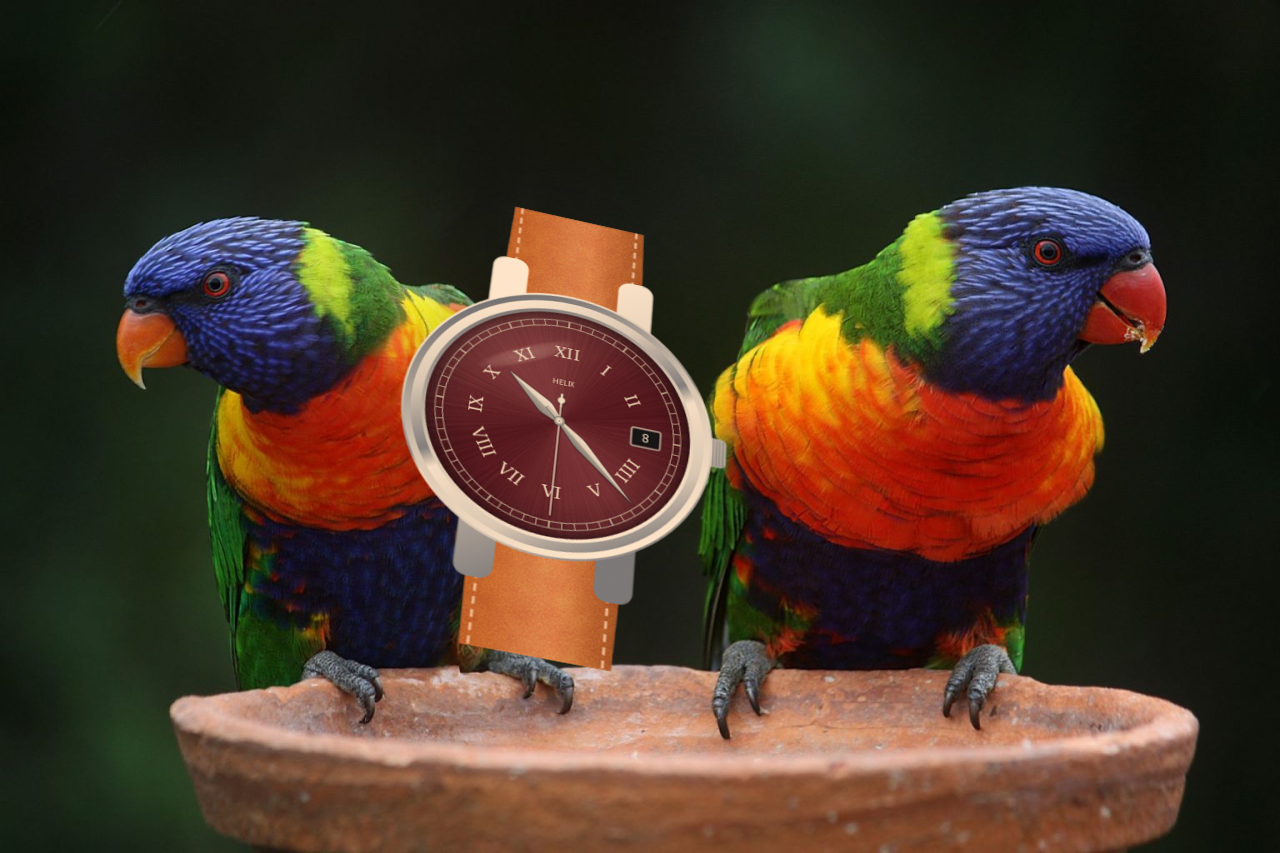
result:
10.22.30
